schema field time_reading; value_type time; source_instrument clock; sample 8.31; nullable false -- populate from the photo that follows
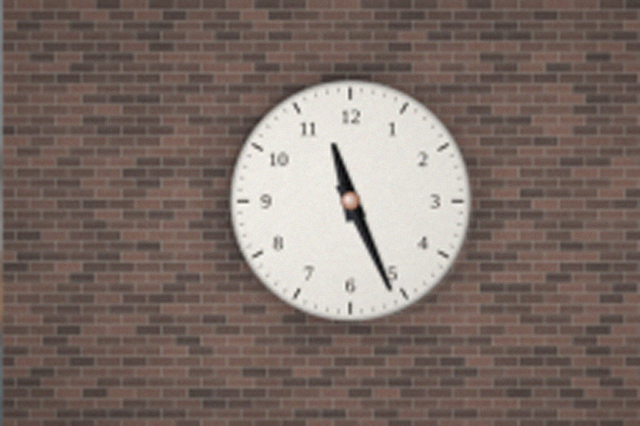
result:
11.26
